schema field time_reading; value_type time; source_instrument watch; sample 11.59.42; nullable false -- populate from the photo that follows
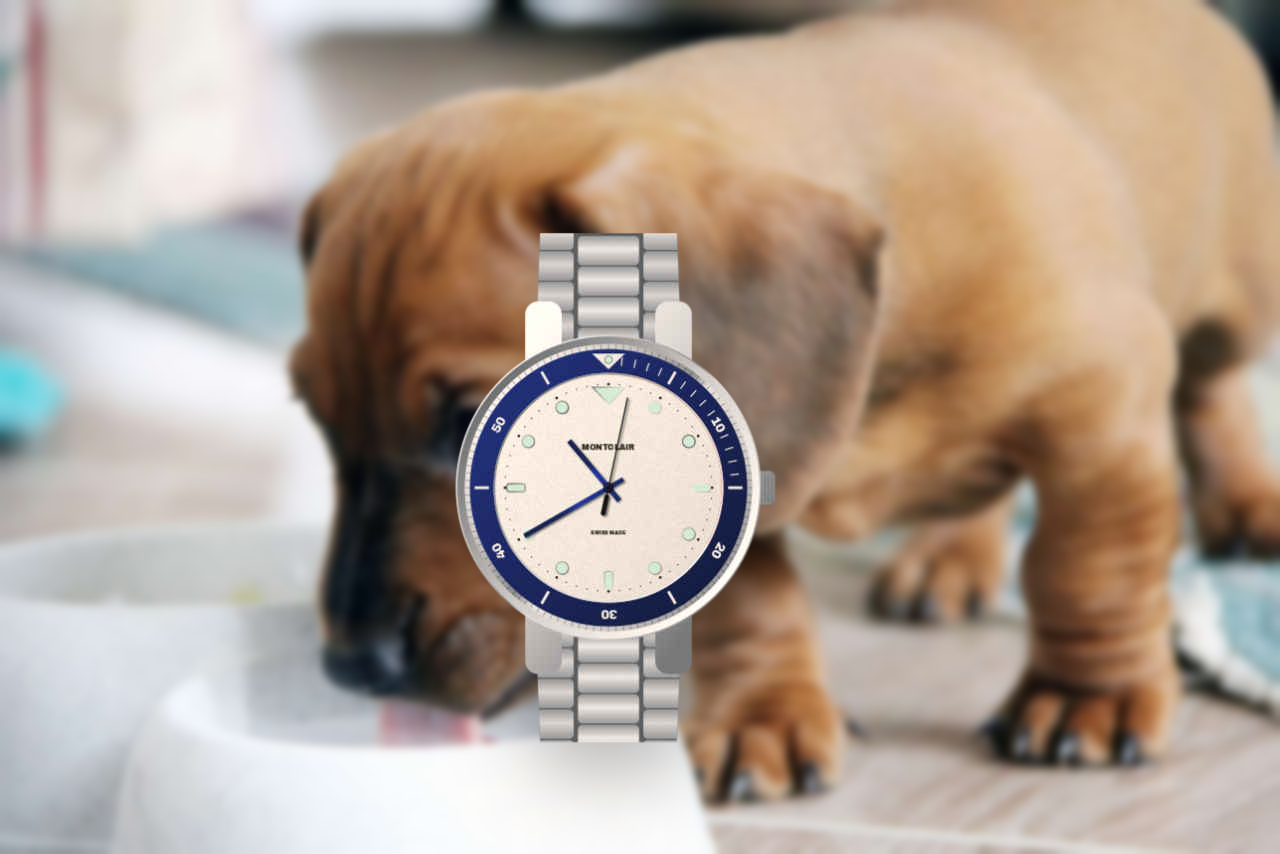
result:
10.40.02
